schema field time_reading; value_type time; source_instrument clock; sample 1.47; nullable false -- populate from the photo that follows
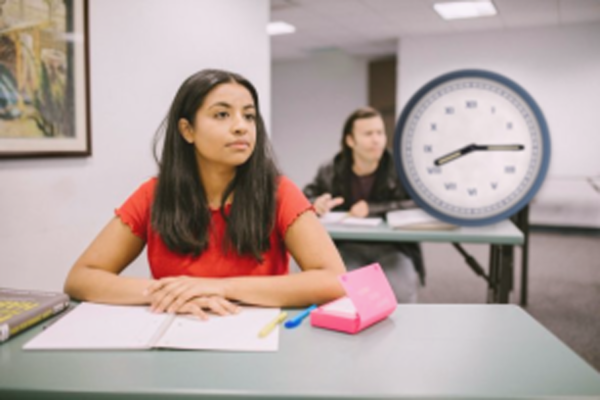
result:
8.15
